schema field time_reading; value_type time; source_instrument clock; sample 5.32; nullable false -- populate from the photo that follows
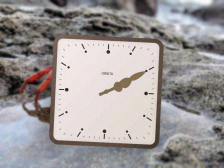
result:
2.10
